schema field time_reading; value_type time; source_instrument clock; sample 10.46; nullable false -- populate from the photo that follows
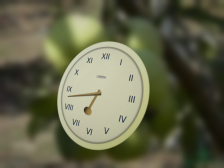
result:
6.43
